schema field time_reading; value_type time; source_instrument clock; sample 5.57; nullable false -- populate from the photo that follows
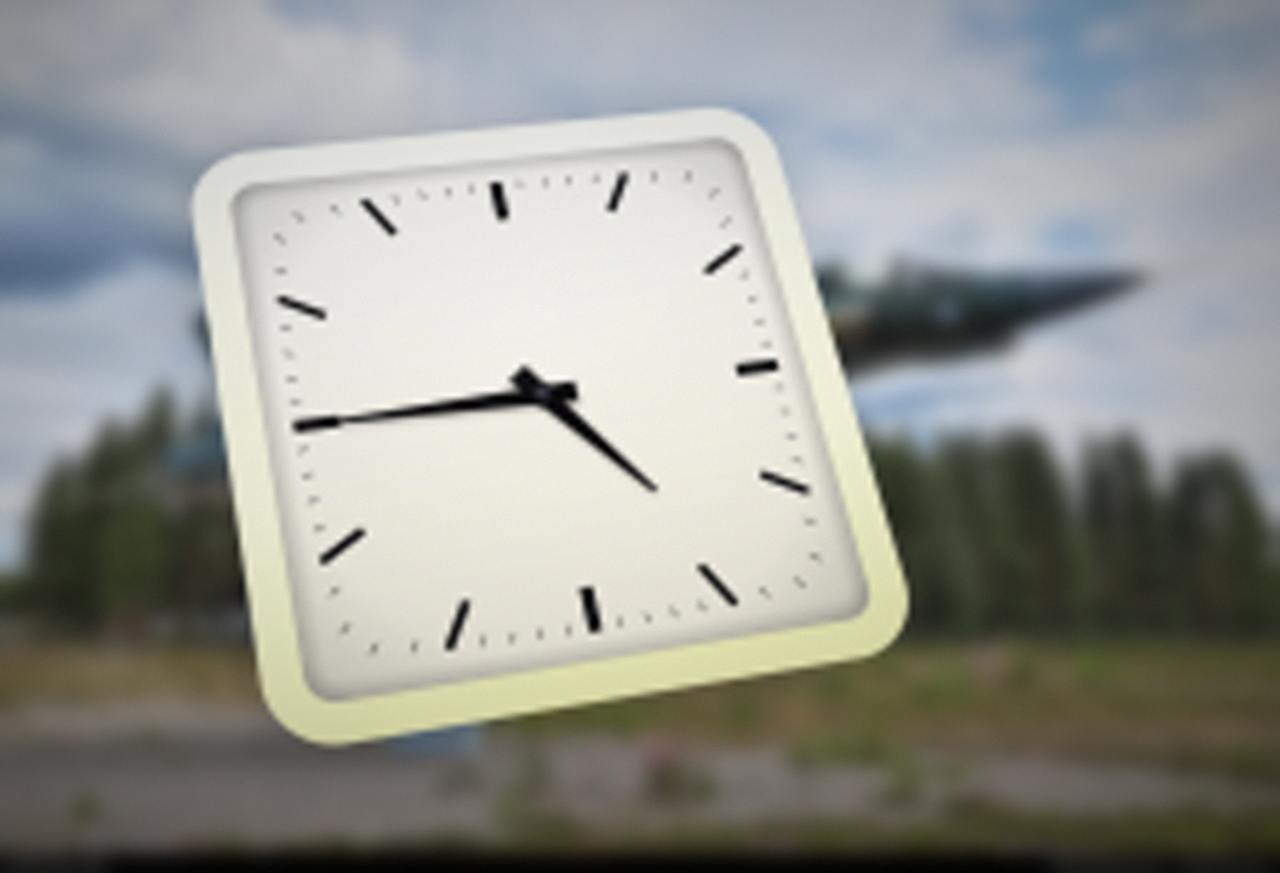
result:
4.45
